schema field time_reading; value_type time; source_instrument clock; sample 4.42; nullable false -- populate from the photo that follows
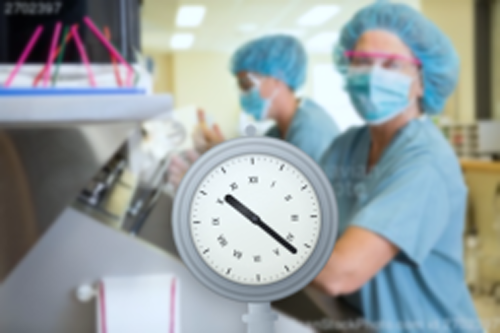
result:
10.22
